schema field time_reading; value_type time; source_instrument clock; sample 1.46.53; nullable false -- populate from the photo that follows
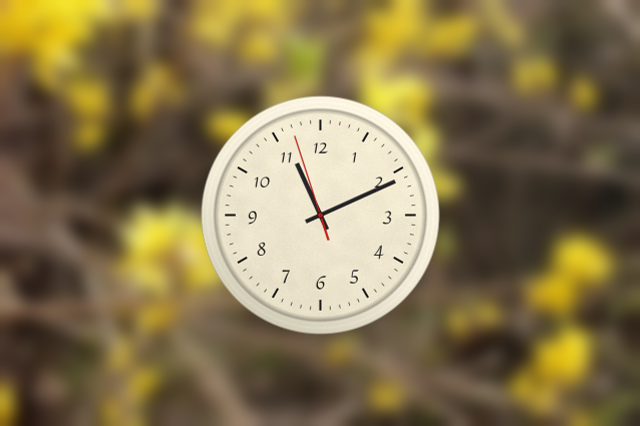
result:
11.10.57
